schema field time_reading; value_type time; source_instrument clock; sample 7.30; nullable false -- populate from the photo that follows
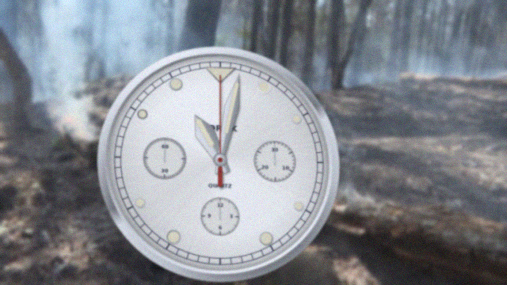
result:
11.02
